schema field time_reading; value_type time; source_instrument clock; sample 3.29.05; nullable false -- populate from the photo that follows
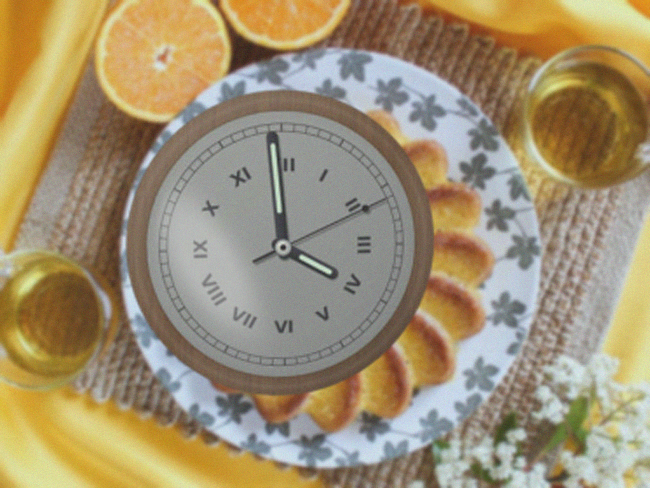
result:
3.59.11
